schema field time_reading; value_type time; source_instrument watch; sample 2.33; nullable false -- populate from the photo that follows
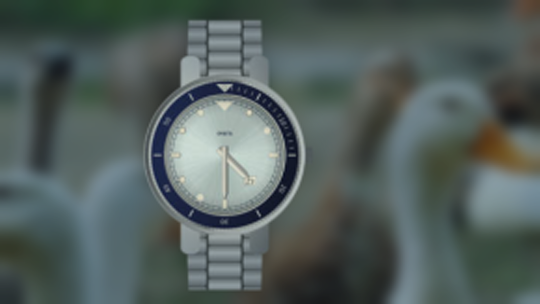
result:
4.30
